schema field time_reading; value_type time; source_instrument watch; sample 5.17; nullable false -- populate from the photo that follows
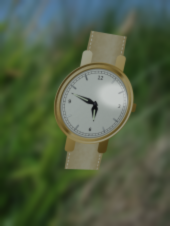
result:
5.48
